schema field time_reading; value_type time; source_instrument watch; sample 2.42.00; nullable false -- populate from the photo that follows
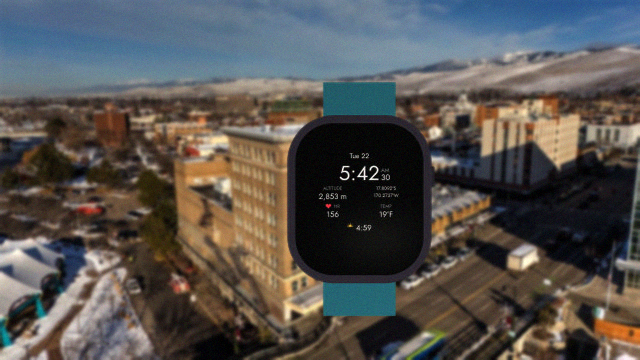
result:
5.42.30
